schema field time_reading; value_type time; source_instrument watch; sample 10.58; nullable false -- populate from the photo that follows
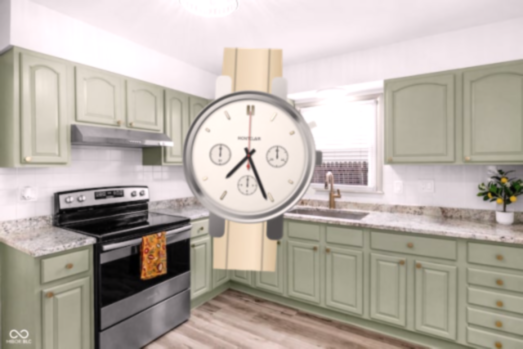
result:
7.26
